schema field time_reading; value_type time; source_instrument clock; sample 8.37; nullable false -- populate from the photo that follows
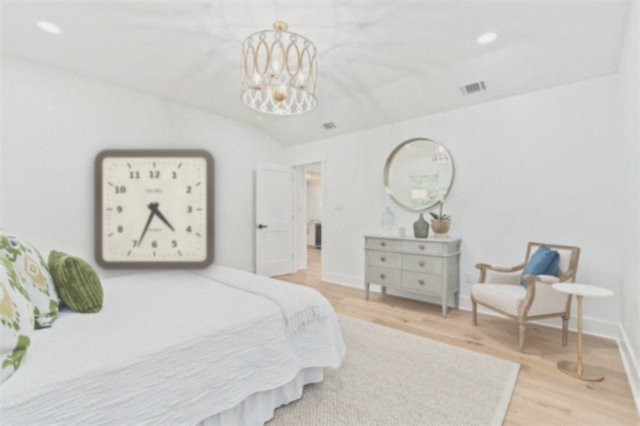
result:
4.34
